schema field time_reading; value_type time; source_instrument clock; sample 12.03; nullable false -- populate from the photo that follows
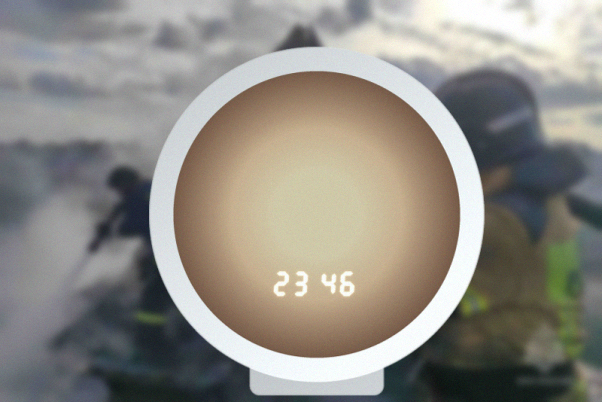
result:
23.46
